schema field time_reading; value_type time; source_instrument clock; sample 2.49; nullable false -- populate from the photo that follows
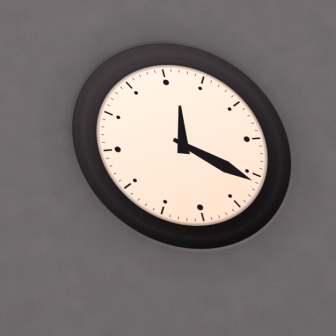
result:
12.21
